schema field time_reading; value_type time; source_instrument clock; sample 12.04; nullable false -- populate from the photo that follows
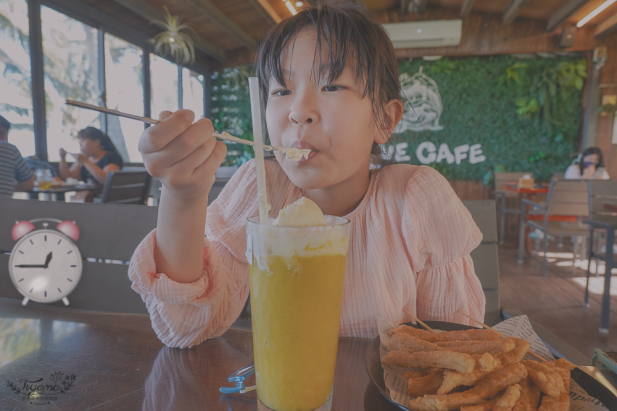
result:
12.45
